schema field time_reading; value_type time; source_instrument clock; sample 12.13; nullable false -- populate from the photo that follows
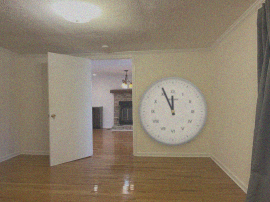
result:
11.56
